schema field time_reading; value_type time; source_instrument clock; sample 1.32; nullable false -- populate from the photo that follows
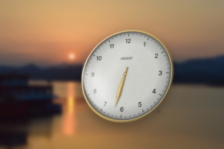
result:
6.32
